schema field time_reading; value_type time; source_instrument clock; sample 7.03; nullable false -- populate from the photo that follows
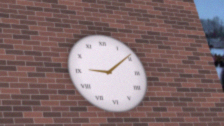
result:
9.09
